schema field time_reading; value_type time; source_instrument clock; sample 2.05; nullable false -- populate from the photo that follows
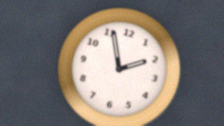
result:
1.56
